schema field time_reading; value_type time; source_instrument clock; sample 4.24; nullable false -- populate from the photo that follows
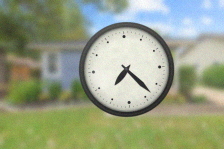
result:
7.23
